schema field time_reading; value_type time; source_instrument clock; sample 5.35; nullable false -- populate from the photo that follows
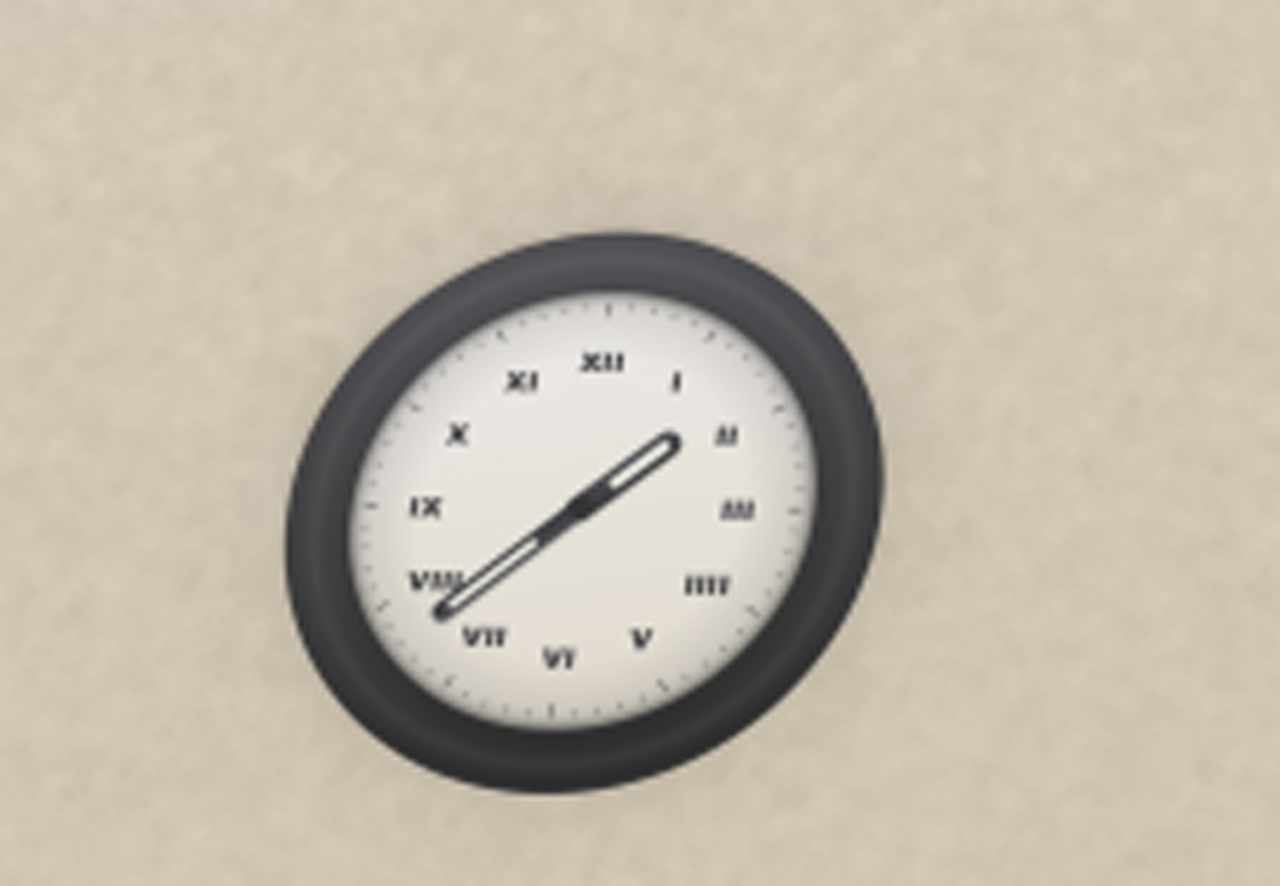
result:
1.38
